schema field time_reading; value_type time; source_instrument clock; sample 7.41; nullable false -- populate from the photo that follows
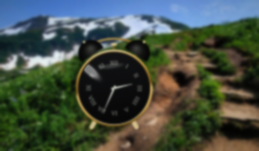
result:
2.34
